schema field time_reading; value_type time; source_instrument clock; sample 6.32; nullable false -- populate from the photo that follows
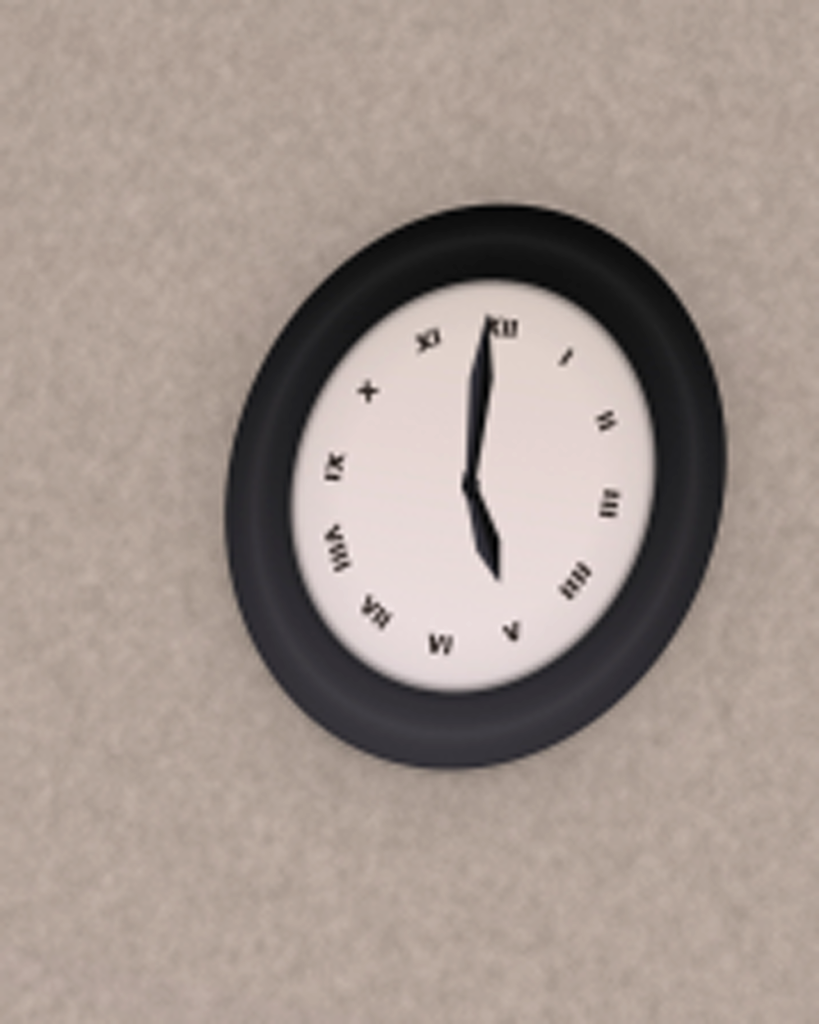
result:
4.59
